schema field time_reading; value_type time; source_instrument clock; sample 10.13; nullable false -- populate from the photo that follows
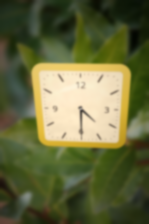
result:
4.30
